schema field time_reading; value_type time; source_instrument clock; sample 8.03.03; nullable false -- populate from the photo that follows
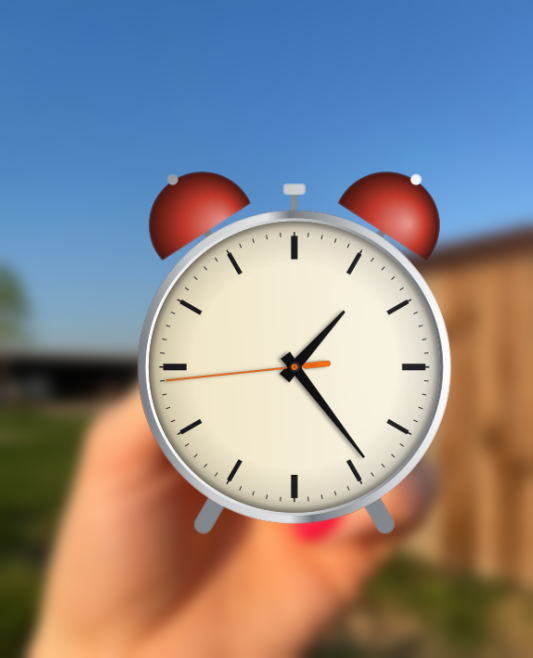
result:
1.23.44
